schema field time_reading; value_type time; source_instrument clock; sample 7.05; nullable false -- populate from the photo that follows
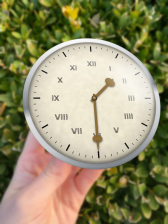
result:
1.30
